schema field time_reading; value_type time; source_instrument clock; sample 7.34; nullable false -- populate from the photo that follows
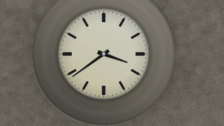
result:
3.39
